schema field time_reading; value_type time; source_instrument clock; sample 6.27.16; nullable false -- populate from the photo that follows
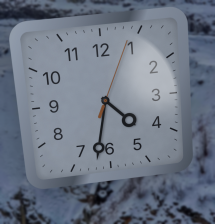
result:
4.32.04
